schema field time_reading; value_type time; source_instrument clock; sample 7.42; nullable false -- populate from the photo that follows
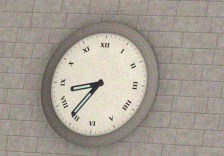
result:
8.36
